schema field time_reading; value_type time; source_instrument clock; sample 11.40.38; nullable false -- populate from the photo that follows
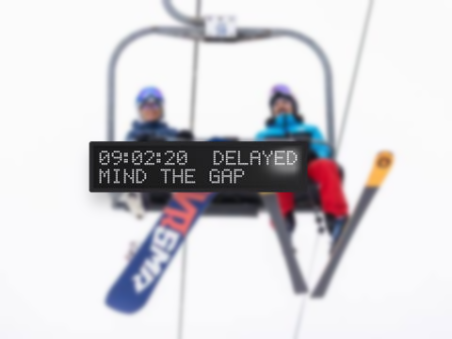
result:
9.02.20
